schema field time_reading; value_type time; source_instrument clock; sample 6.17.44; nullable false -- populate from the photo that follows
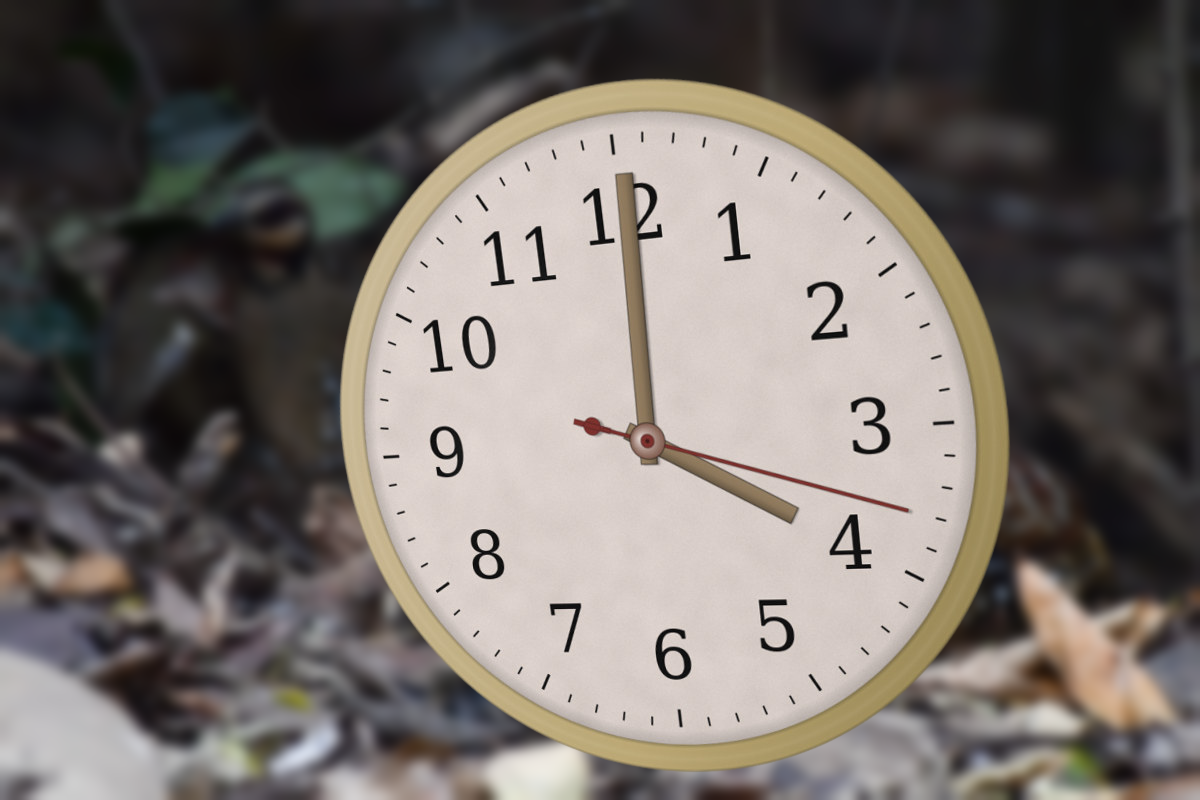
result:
4.00.18
